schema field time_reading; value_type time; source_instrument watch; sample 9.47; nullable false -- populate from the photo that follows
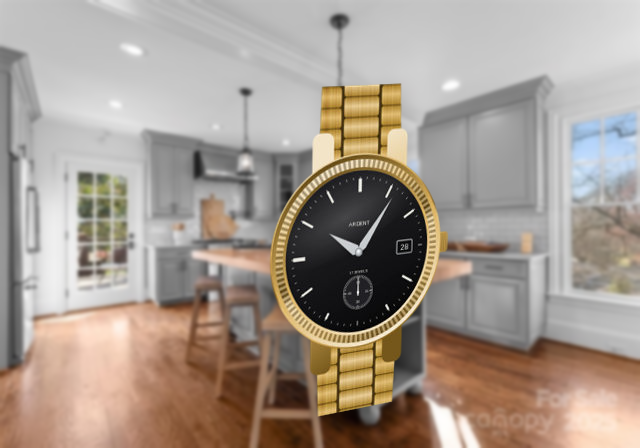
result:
10.06
